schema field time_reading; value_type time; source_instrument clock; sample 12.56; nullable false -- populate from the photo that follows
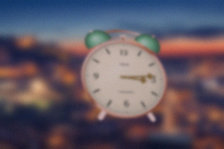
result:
3.14
